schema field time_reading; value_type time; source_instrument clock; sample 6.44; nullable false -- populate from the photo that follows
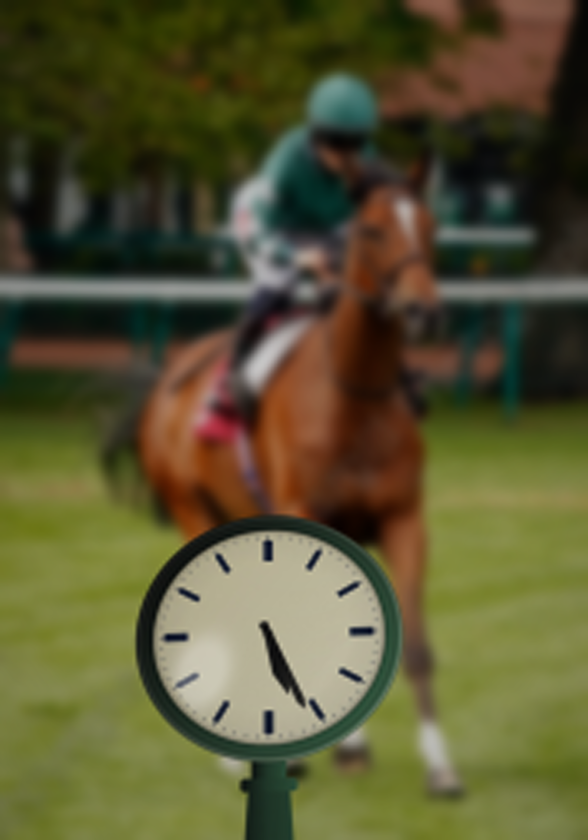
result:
5.26
